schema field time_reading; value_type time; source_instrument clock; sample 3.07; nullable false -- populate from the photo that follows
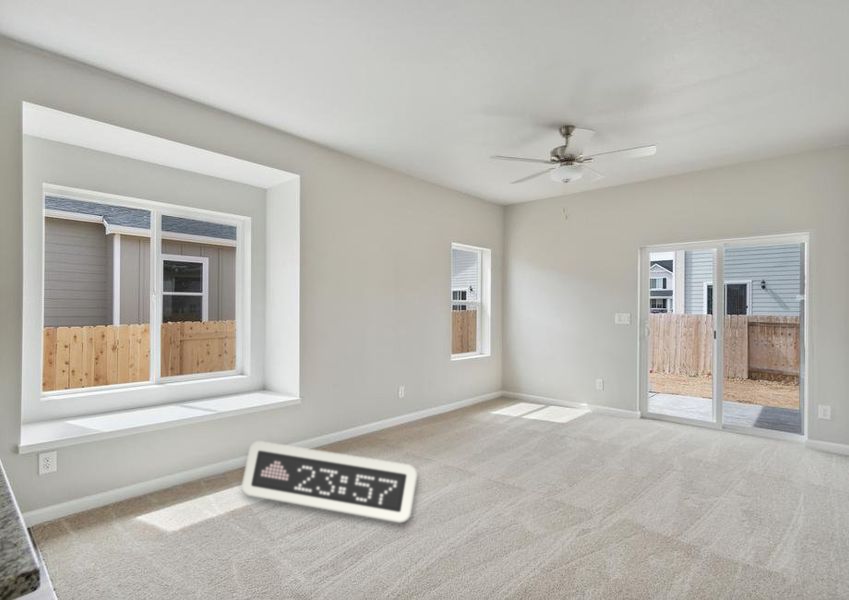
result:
23.57
